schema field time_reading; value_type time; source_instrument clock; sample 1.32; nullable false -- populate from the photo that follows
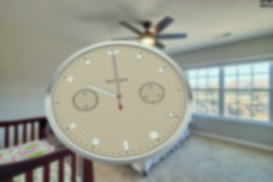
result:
10.00
